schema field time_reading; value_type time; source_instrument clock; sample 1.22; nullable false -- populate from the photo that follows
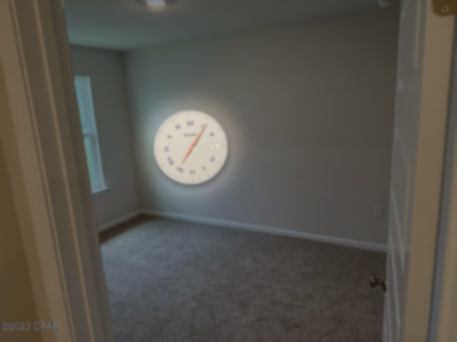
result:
7.06
